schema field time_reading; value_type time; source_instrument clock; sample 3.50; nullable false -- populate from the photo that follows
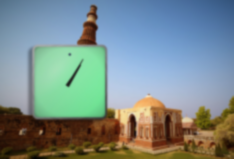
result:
1.05
